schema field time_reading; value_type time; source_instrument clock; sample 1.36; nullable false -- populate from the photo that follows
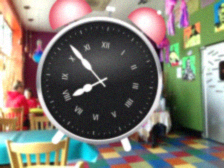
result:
7.52
